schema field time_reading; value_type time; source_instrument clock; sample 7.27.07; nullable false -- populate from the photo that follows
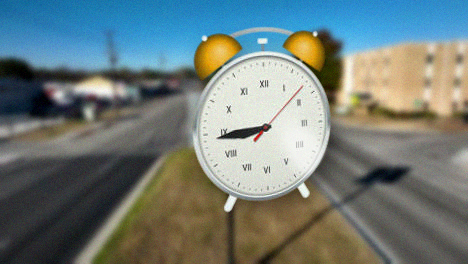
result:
8.44.08
